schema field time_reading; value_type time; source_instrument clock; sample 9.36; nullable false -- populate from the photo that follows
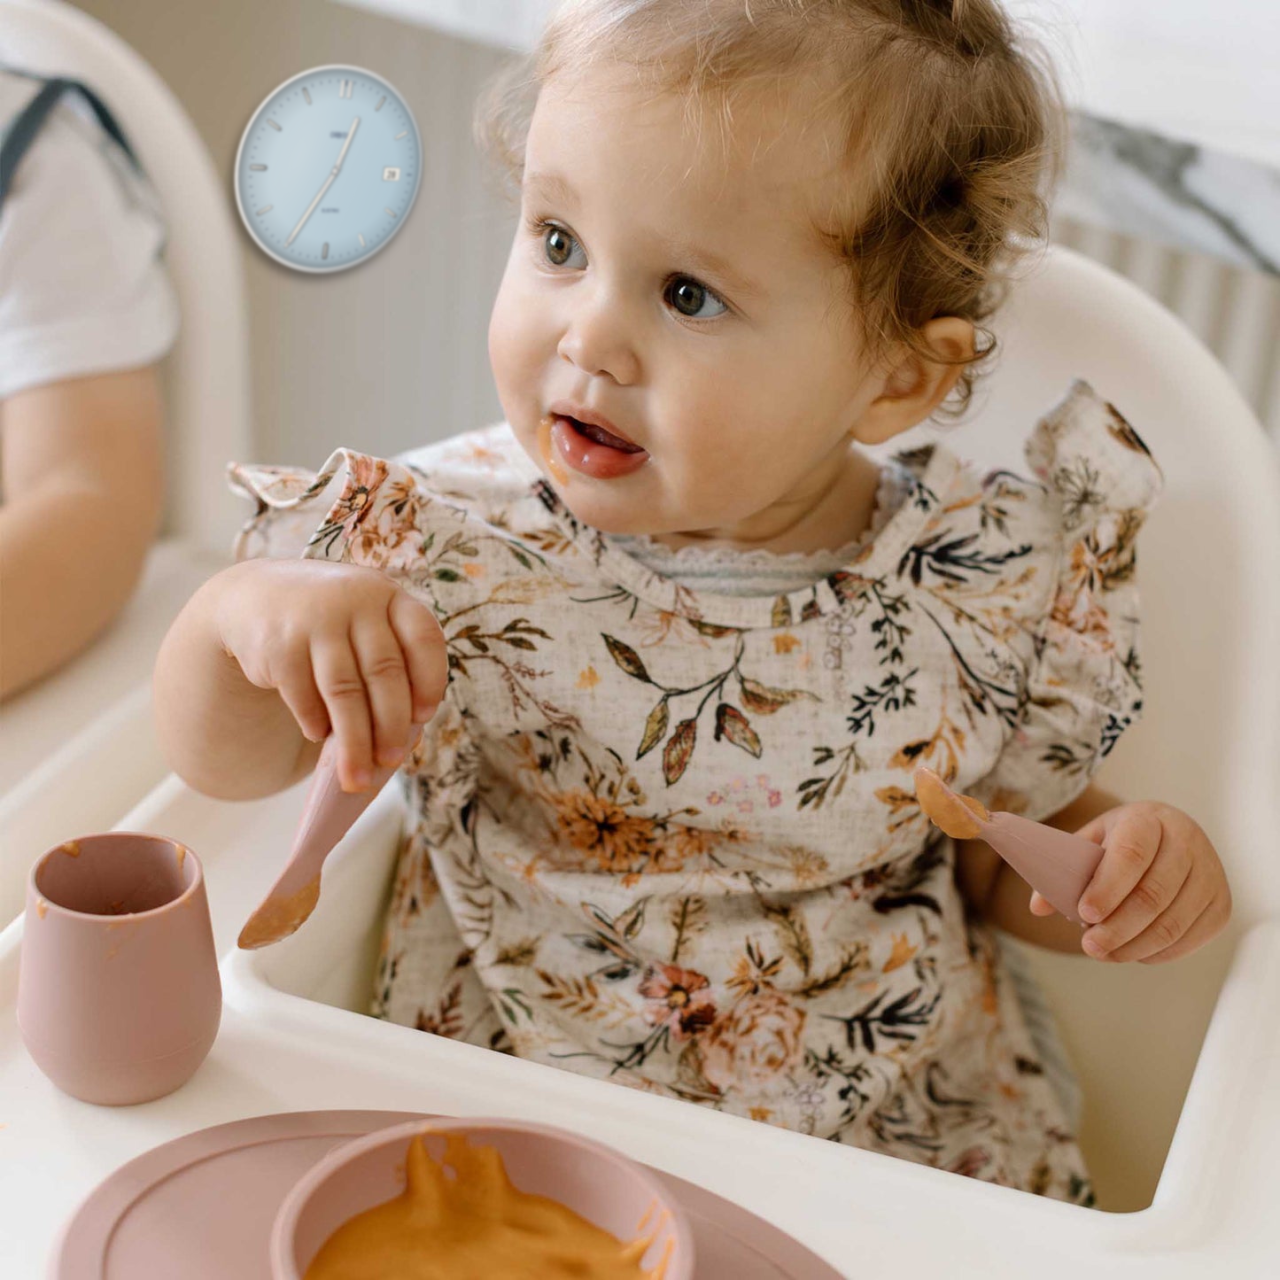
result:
12.35
